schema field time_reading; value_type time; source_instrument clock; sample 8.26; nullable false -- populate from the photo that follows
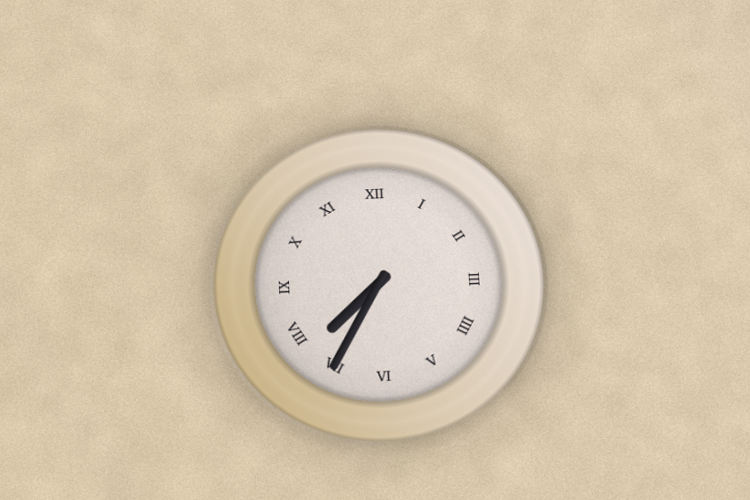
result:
7.35
